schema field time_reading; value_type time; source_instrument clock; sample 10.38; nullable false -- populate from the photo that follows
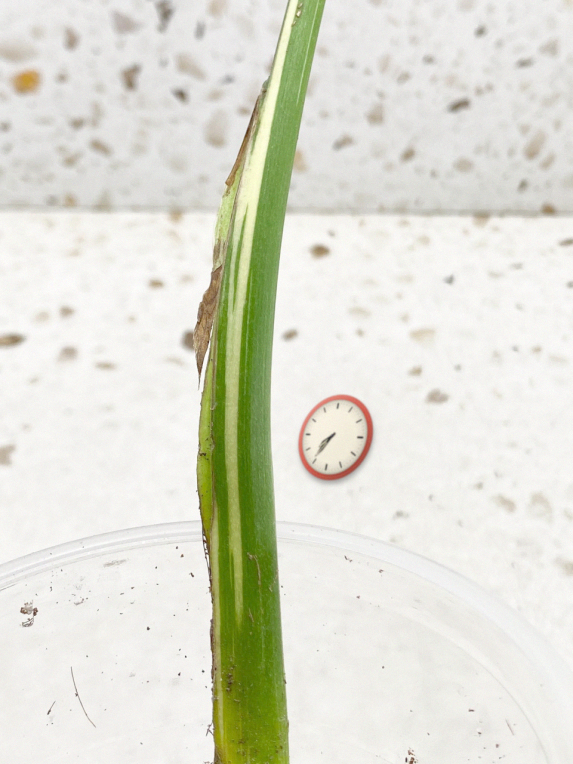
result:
7.36
